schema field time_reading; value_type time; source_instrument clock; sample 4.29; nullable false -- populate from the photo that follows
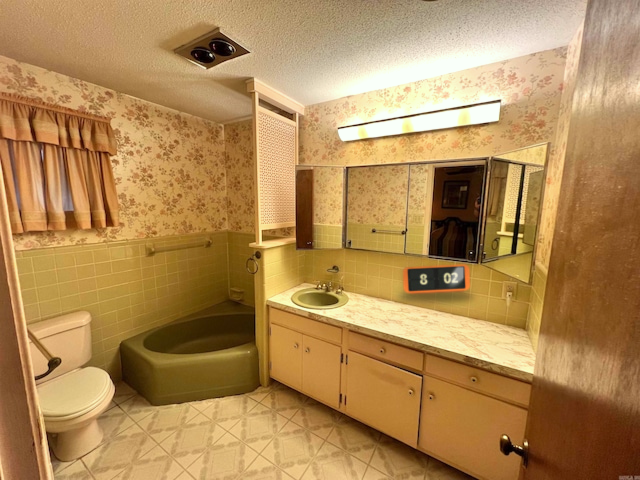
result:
8.02
